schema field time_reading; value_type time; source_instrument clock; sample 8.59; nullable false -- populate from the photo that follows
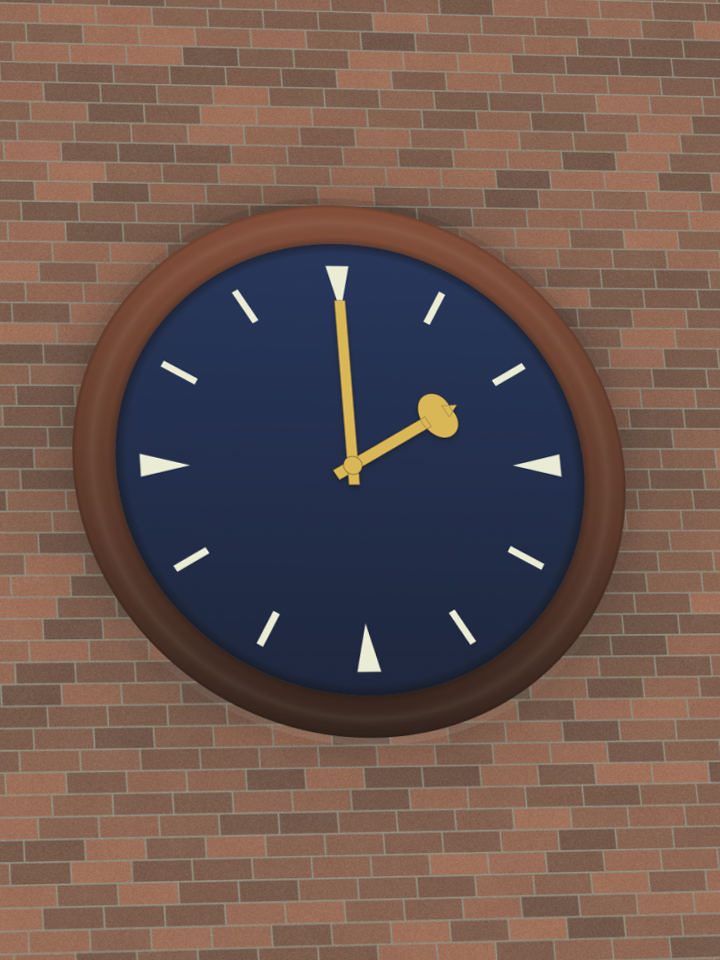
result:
2.00
